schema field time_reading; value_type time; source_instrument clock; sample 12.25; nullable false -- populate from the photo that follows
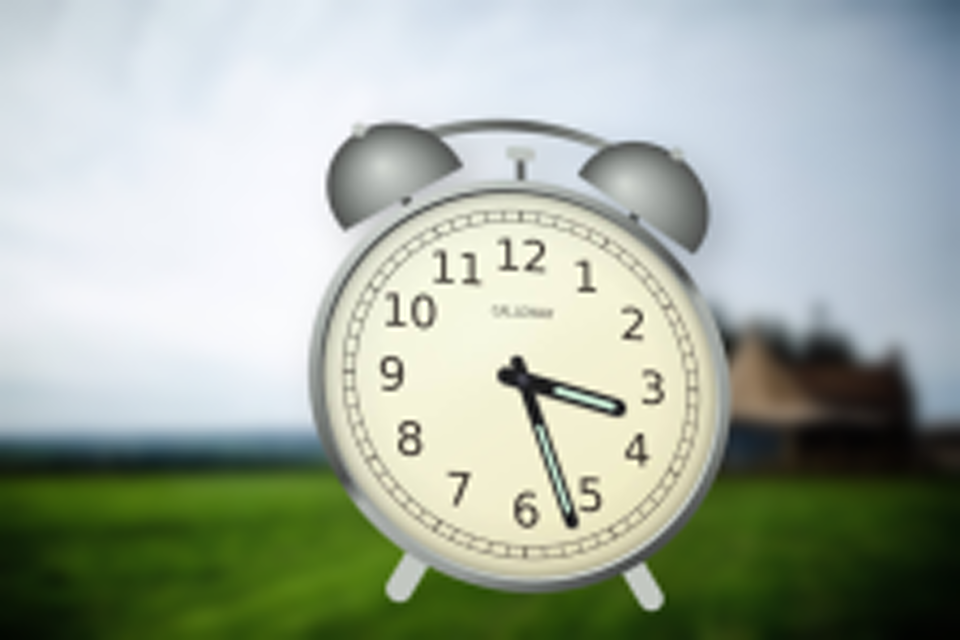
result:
3.27
